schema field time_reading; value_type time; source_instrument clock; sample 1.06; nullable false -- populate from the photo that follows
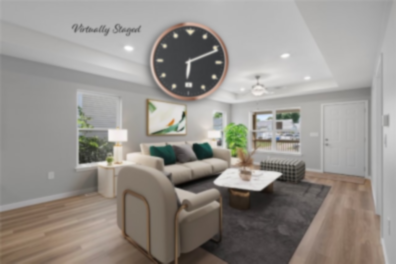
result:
6.11
